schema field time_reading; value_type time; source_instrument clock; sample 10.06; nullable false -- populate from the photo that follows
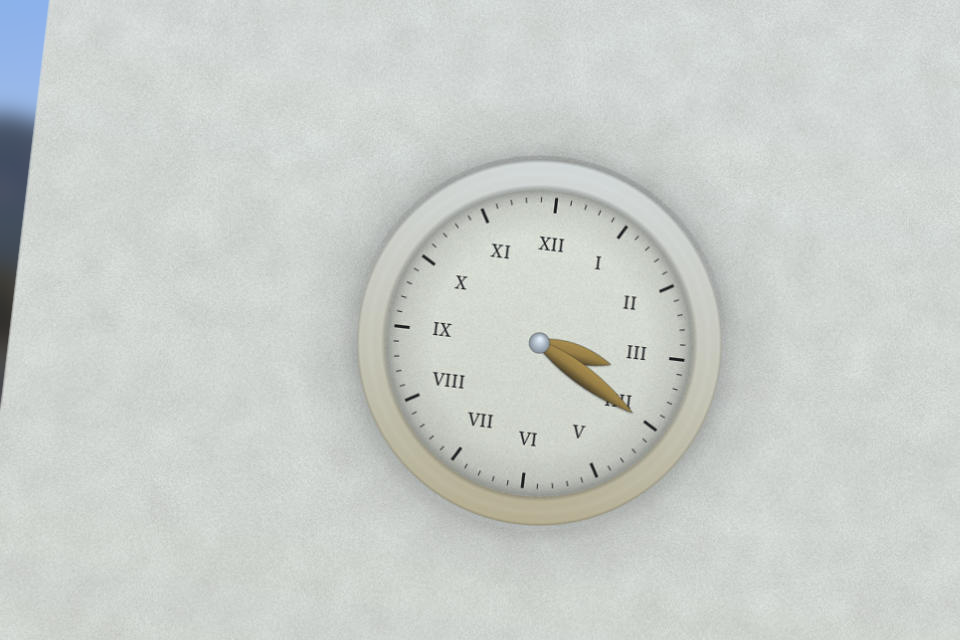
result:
3.20
